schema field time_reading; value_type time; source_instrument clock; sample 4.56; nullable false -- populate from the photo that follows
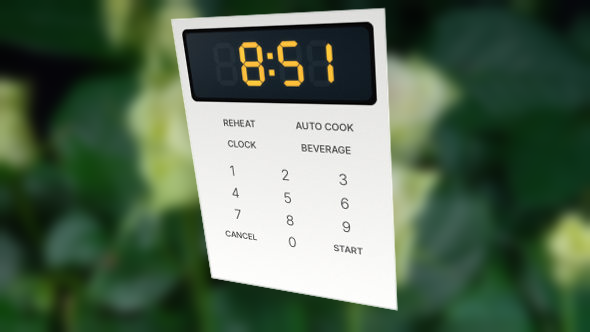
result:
8.51
